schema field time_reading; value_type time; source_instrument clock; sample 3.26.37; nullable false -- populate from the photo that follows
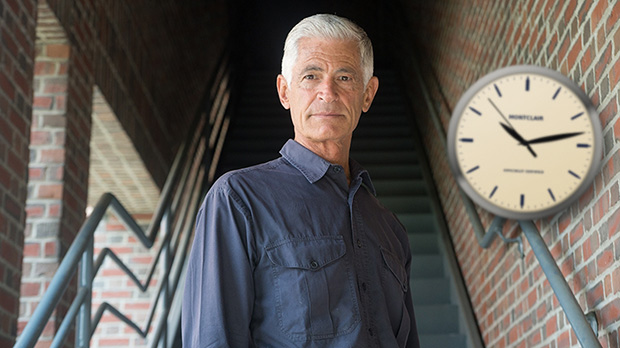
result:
10.12.53
